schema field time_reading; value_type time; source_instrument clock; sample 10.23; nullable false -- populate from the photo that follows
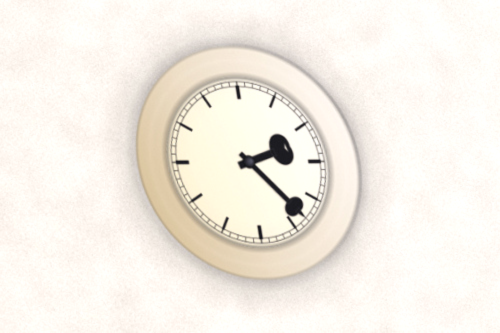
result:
2.23
